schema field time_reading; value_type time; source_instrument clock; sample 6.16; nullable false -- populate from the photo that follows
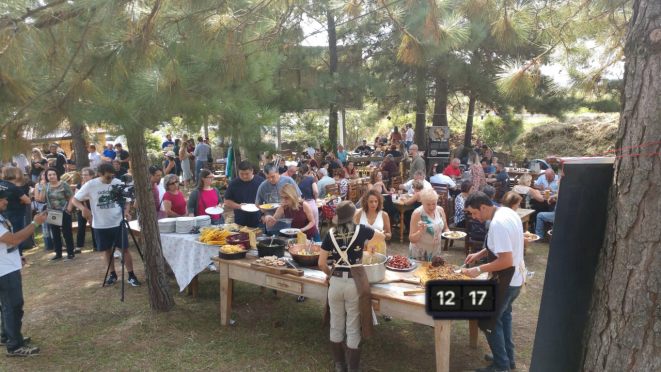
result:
12.17
